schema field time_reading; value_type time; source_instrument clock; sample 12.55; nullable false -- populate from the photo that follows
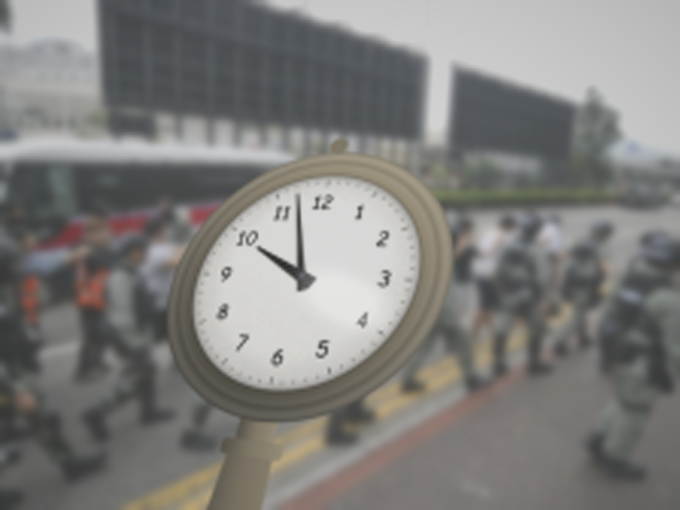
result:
9.57
